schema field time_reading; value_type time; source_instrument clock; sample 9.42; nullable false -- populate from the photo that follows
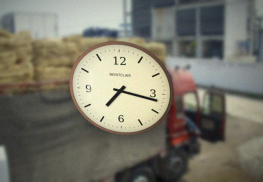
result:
7.17
